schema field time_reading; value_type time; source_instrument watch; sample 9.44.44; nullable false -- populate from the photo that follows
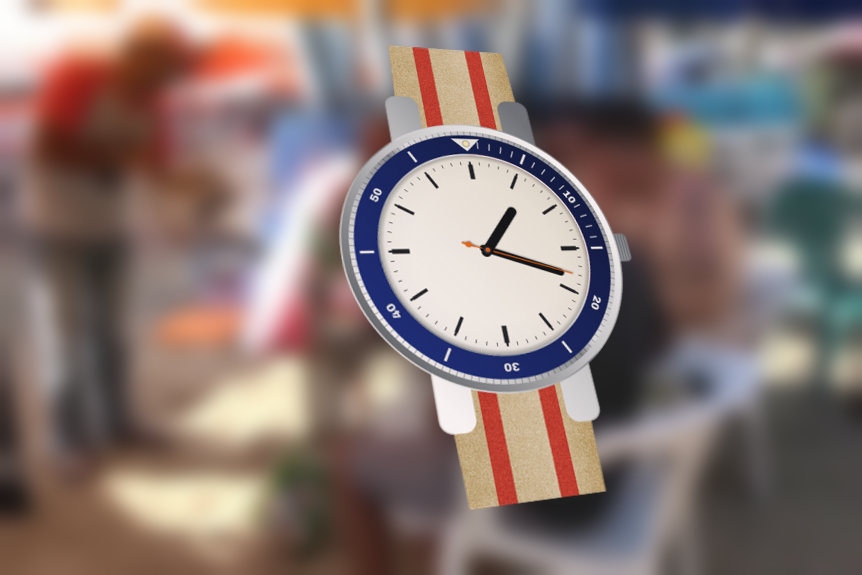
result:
1.18.18
